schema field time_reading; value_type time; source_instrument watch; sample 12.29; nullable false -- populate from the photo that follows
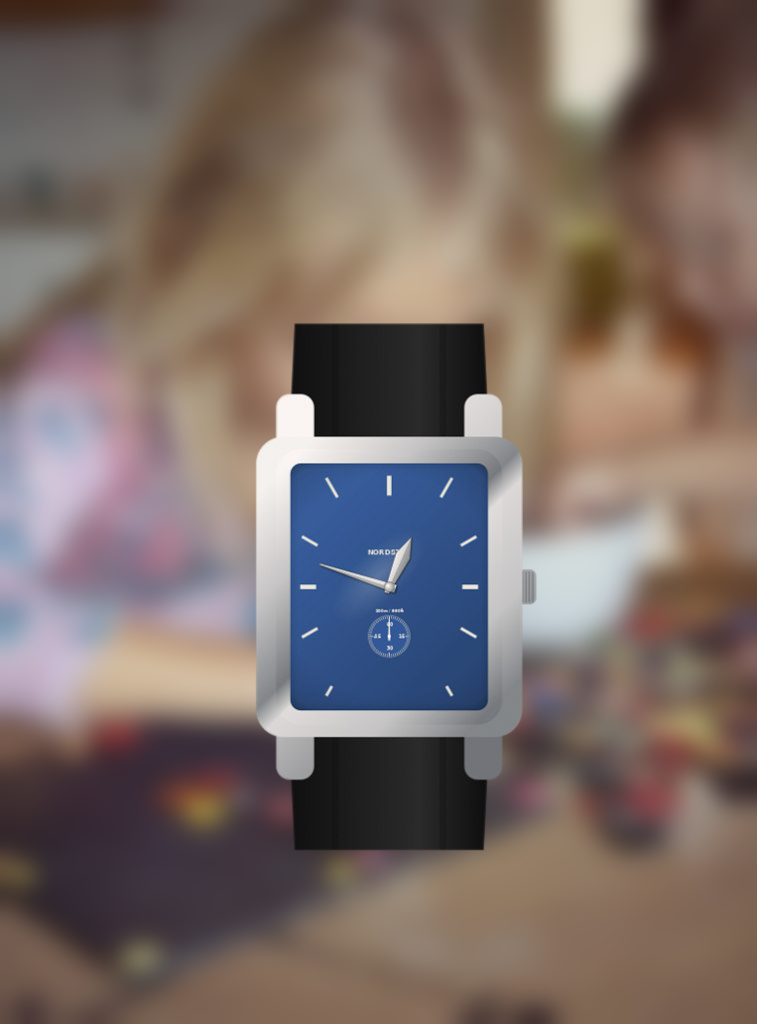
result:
12.48
